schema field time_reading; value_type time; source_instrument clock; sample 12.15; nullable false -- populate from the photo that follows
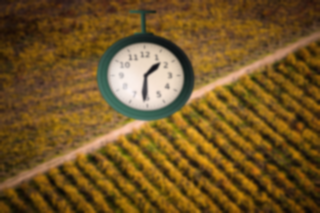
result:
1.31
